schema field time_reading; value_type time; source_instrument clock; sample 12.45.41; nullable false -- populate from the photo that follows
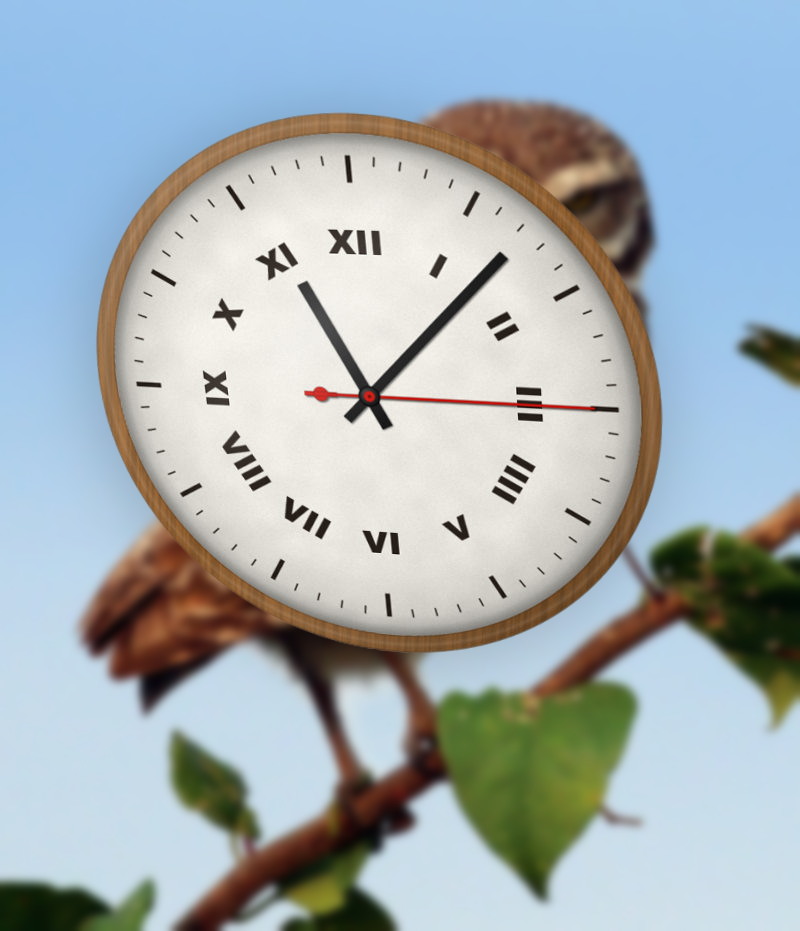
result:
11.07.15
